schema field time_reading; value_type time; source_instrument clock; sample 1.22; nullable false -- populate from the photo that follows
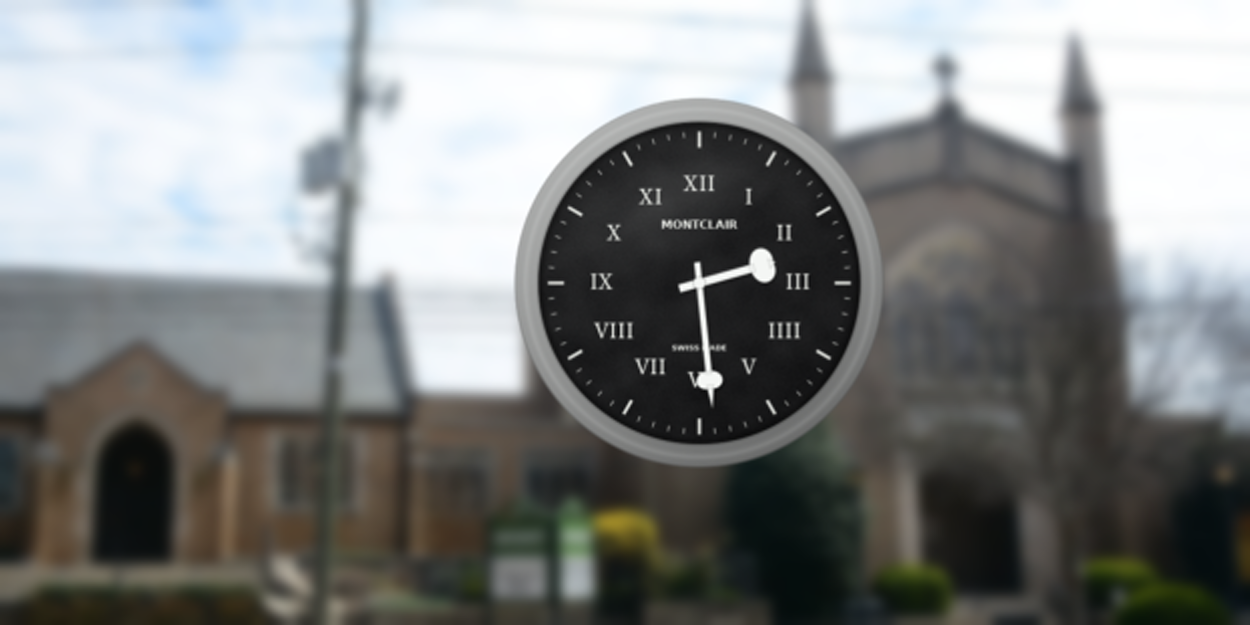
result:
2.29
